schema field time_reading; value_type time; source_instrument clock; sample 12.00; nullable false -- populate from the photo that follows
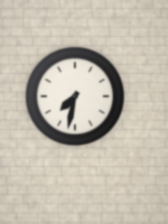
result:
7.32
